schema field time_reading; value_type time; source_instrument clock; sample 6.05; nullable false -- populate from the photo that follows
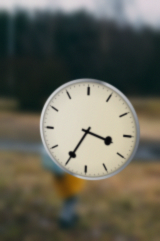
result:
3.35
